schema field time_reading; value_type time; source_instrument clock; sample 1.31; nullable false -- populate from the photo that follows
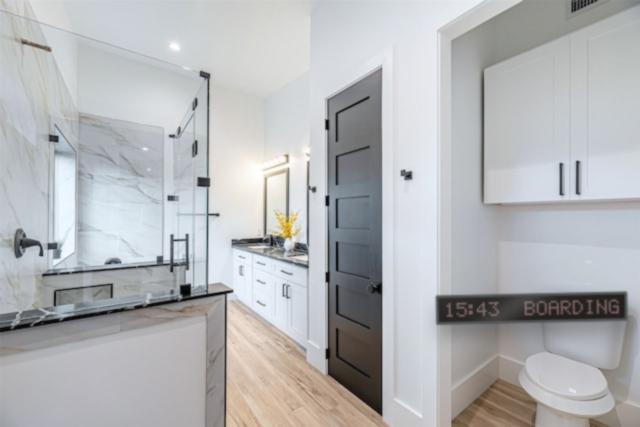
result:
15.43
